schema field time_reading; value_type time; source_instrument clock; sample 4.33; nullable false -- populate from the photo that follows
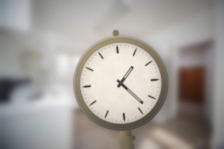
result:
1.23
